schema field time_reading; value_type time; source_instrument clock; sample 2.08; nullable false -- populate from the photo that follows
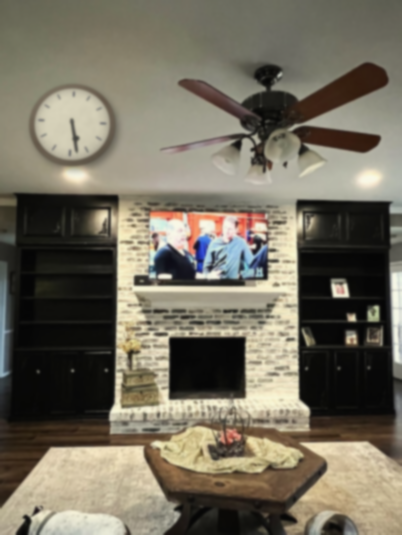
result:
5.28
